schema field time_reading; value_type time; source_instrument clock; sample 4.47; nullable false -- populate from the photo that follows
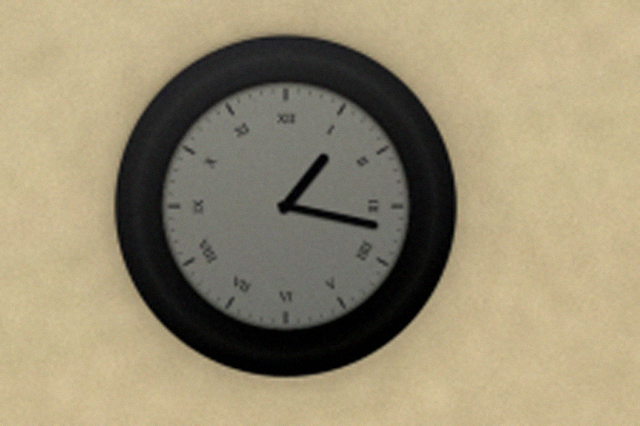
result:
1.17
